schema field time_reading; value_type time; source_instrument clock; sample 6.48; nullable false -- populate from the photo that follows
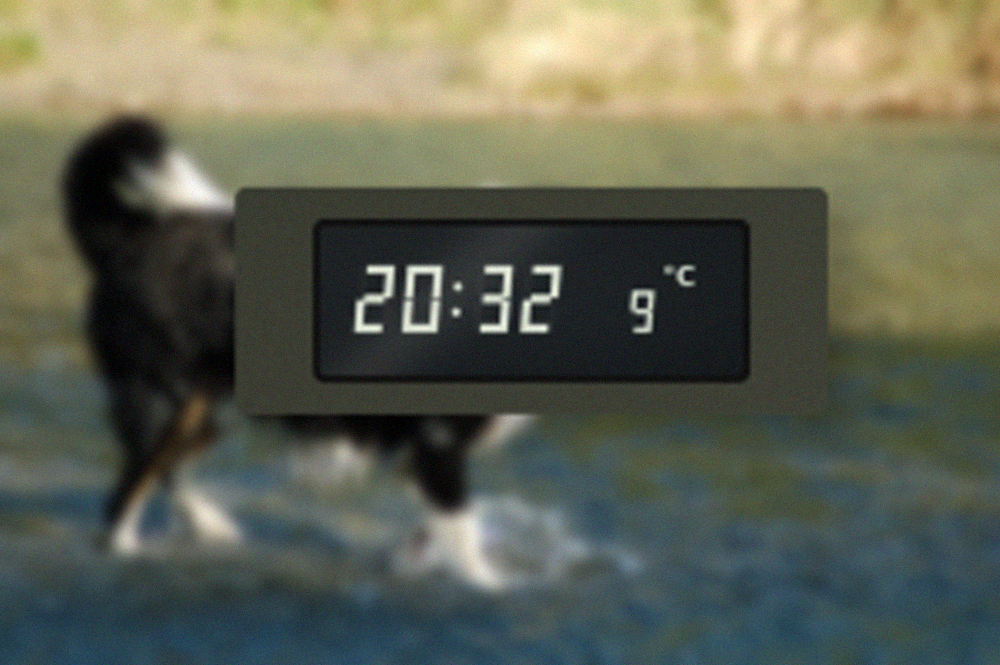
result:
20.32
